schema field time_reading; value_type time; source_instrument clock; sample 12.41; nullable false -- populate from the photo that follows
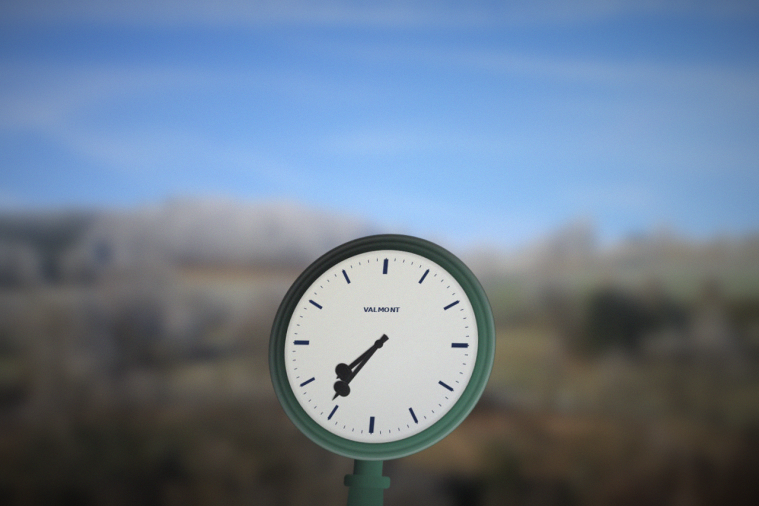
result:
7.36
